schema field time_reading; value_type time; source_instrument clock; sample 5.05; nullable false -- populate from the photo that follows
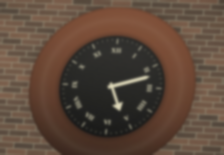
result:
5.12
